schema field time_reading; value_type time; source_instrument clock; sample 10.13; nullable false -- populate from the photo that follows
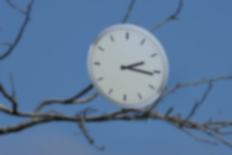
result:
2.16
